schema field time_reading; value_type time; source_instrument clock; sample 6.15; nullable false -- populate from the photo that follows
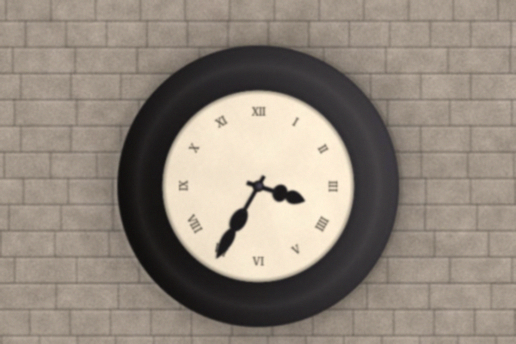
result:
3.35
